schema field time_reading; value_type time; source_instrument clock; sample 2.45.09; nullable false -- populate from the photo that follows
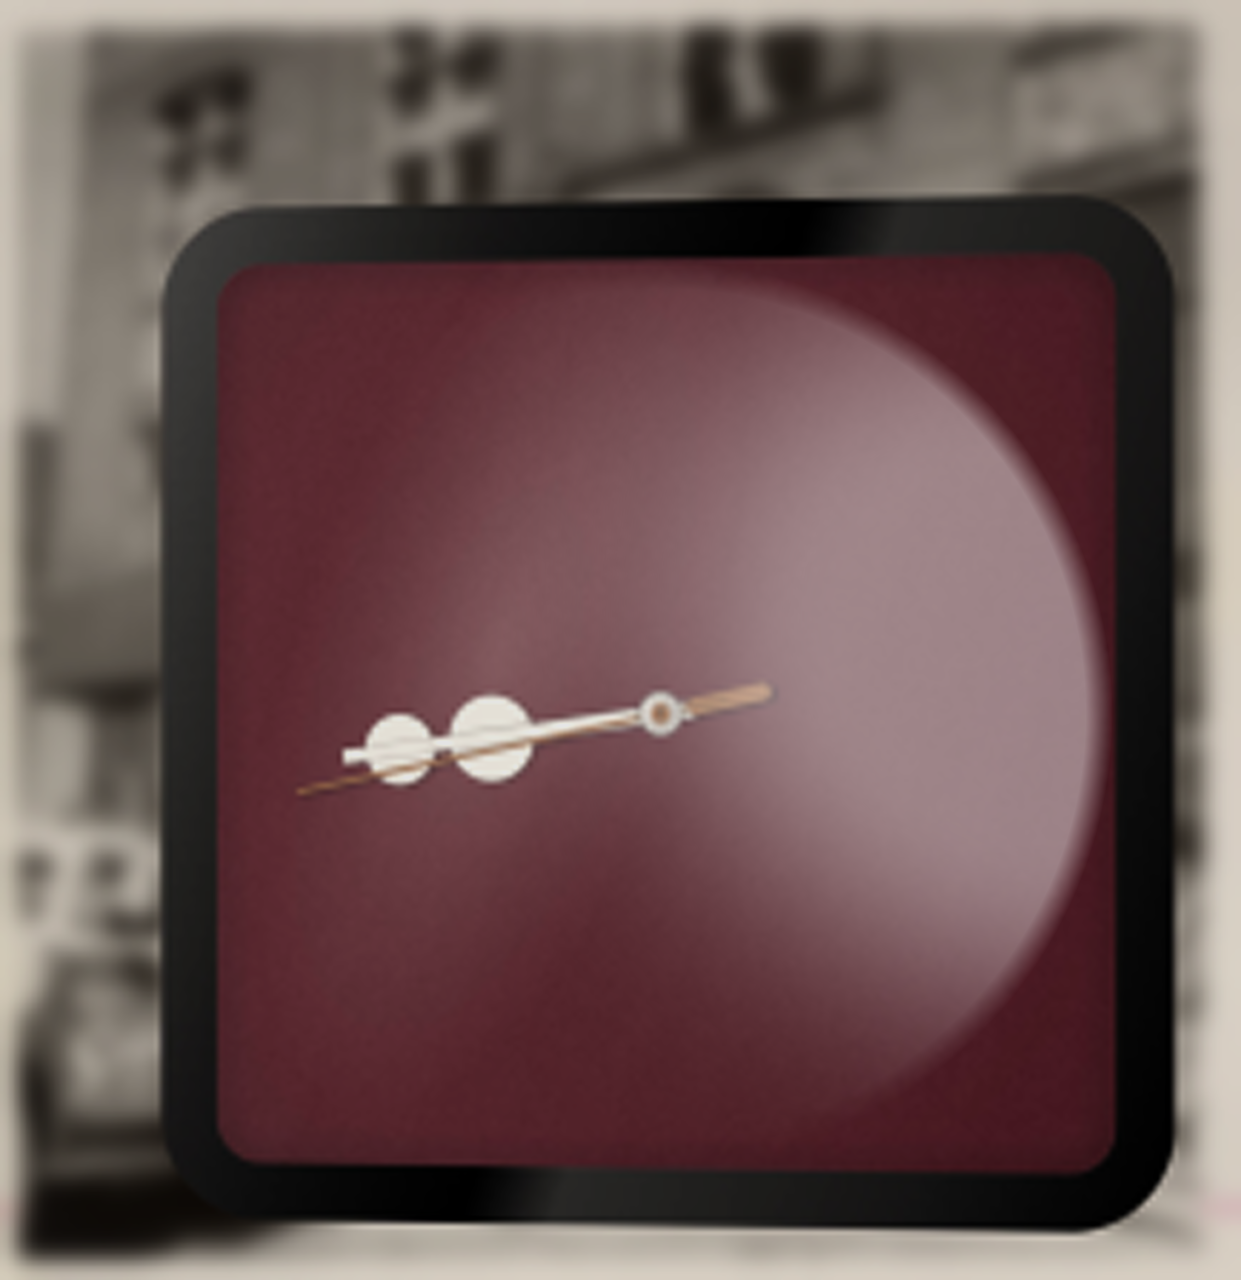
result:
8.43.43
